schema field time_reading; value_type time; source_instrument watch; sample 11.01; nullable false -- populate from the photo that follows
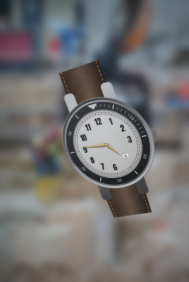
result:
4.46
